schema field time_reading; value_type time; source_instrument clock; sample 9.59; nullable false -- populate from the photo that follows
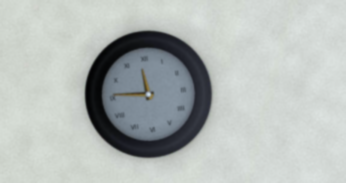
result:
11.46
